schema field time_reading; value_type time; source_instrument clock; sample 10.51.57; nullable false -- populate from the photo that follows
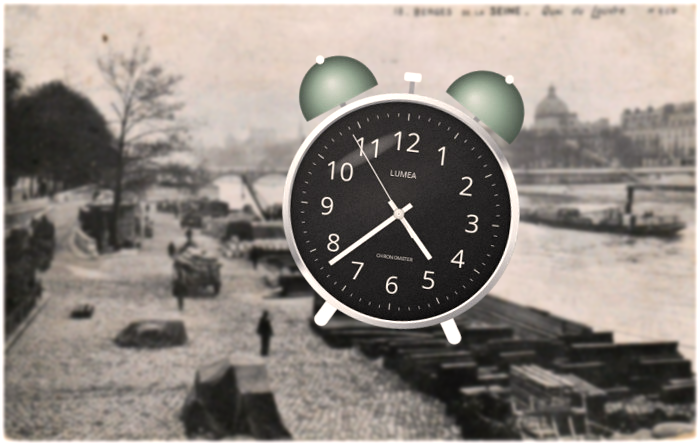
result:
4.37.54
